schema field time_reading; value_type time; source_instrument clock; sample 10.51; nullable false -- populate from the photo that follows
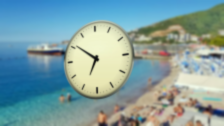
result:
6.51
